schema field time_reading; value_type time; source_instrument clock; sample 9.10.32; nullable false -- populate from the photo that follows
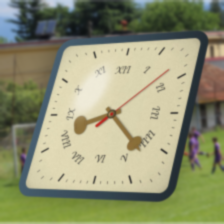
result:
8.22.08
